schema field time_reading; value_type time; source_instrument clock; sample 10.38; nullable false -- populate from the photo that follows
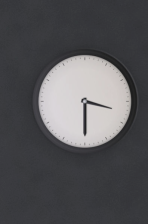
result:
3.30
